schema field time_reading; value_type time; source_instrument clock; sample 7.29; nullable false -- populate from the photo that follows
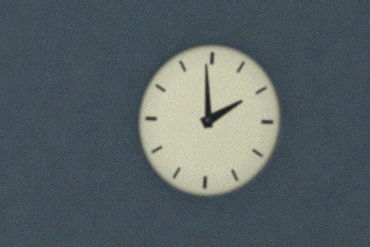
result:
1.59
